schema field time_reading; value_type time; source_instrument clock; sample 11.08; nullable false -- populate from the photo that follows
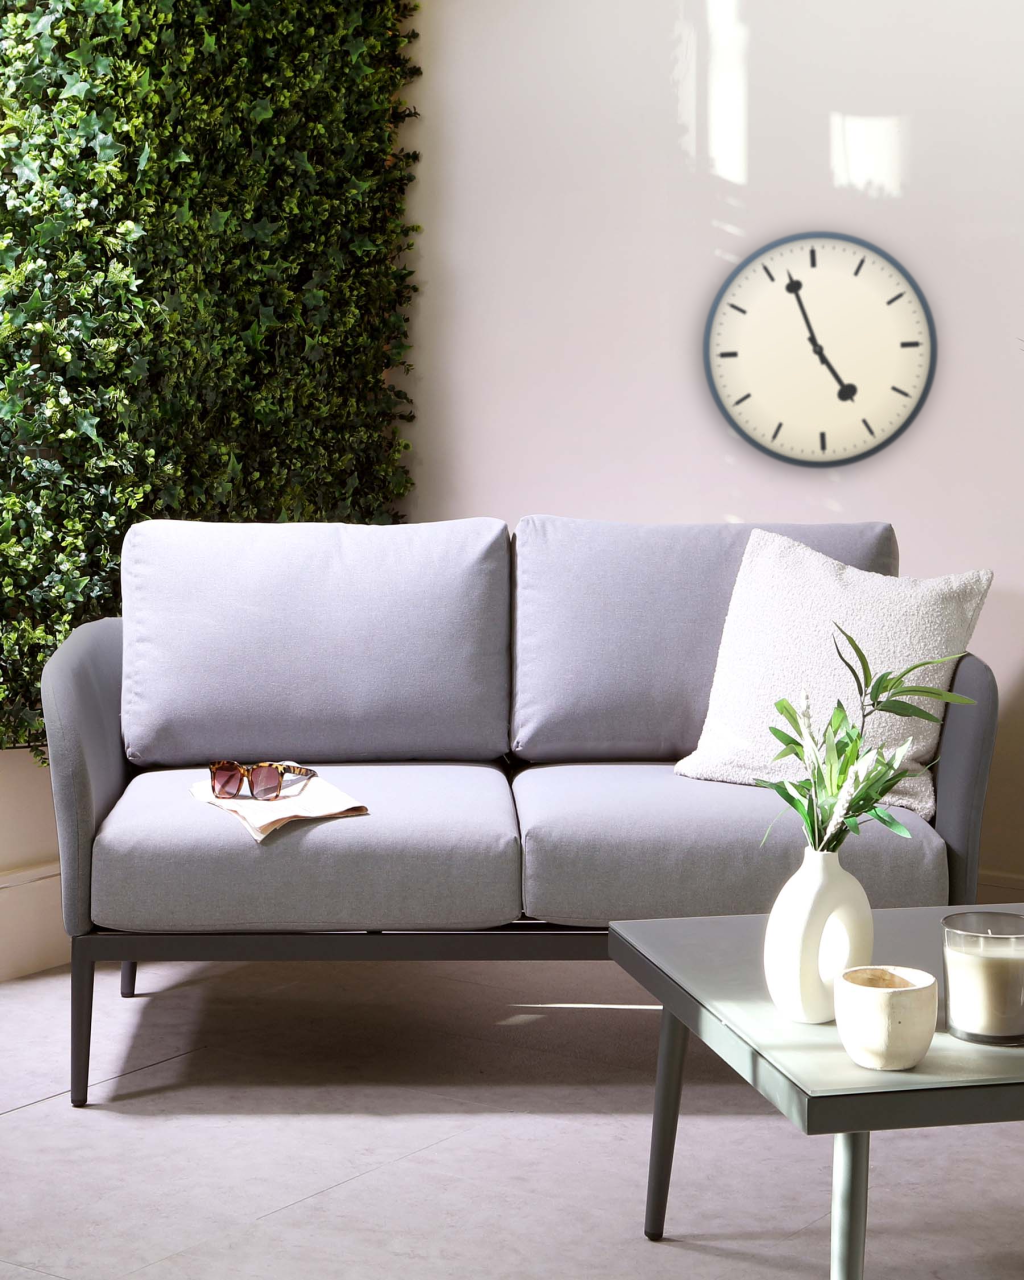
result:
4.57
